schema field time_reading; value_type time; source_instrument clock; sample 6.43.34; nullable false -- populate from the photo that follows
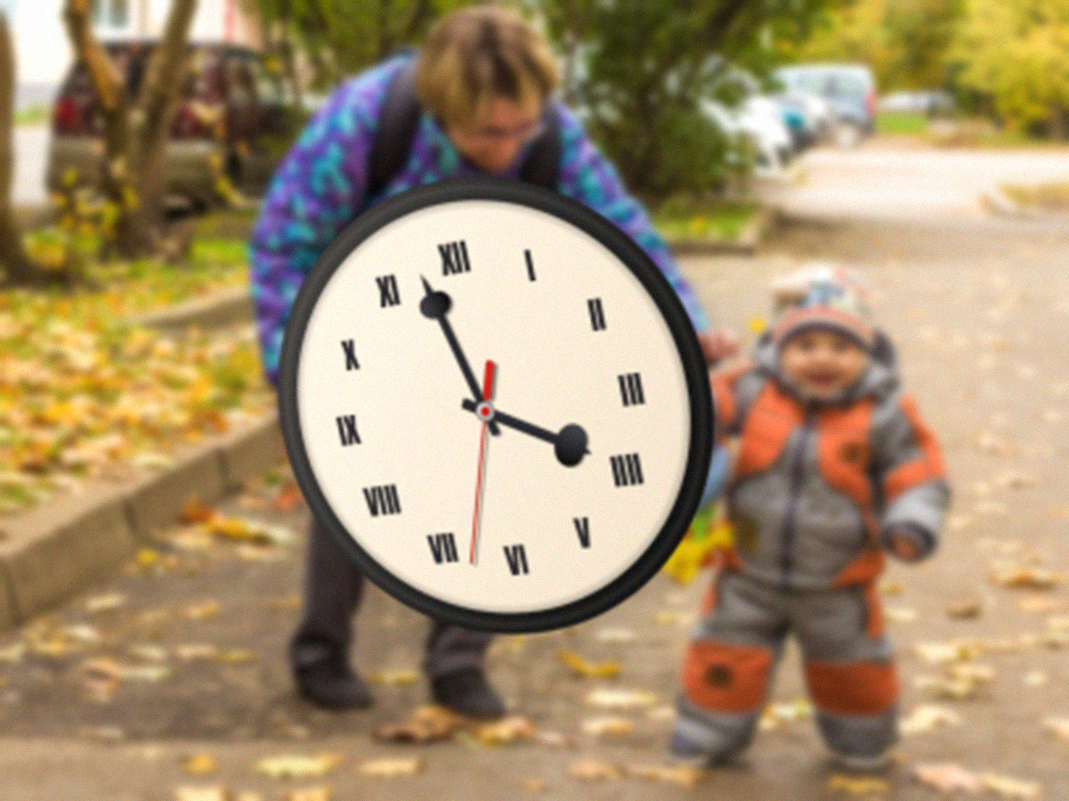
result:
3.57.33
